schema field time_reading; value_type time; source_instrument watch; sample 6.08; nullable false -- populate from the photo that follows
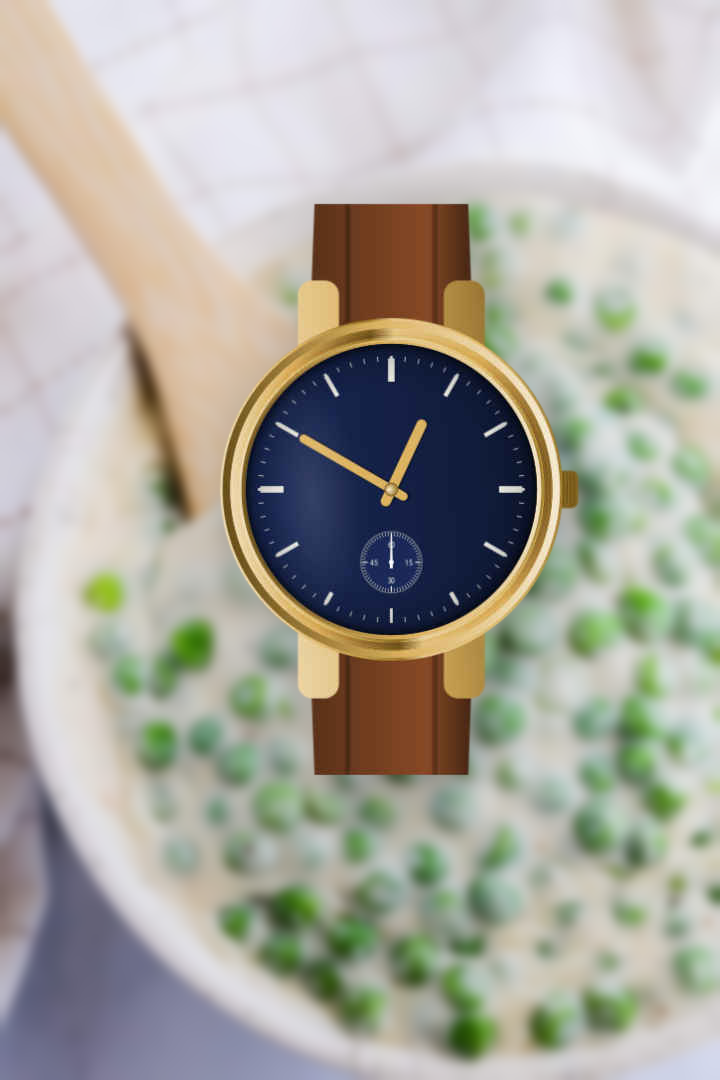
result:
12.50
